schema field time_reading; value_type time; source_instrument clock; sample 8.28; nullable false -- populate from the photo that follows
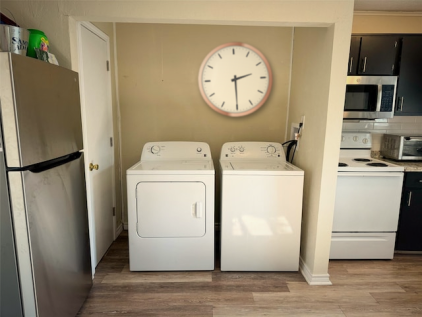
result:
2.30
